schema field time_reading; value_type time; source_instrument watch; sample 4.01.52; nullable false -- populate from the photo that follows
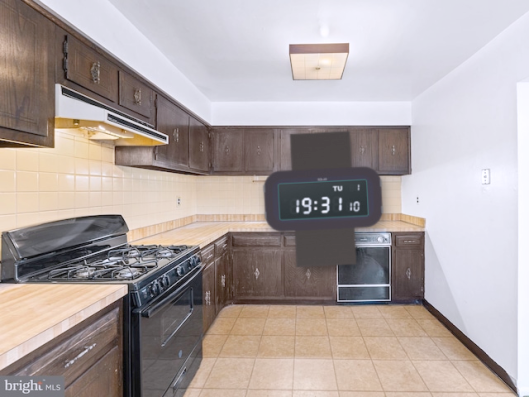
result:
19.31.10
